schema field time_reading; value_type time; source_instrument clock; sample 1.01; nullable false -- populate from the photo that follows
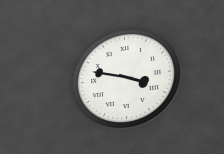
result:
3.48
